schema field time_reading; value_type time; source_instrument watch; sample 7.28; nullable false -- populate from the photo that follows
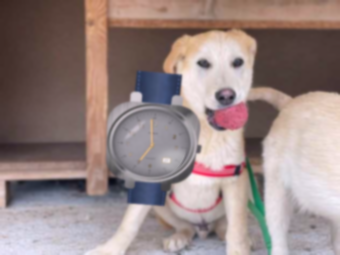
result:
6.59
